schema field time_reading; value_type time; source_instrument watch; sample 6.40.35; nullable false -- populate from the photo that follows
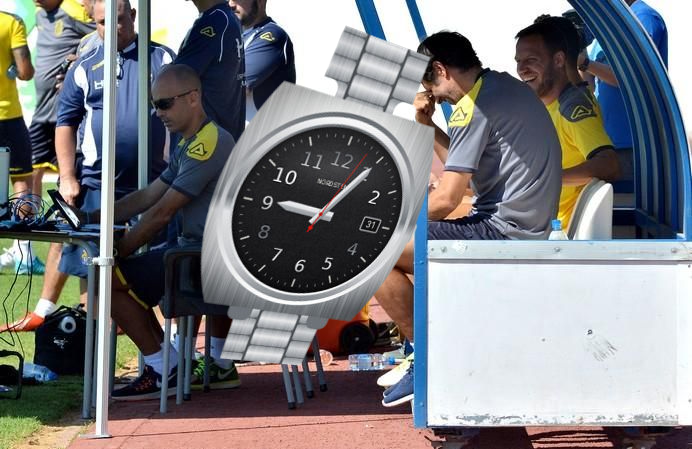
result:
9.05.03
